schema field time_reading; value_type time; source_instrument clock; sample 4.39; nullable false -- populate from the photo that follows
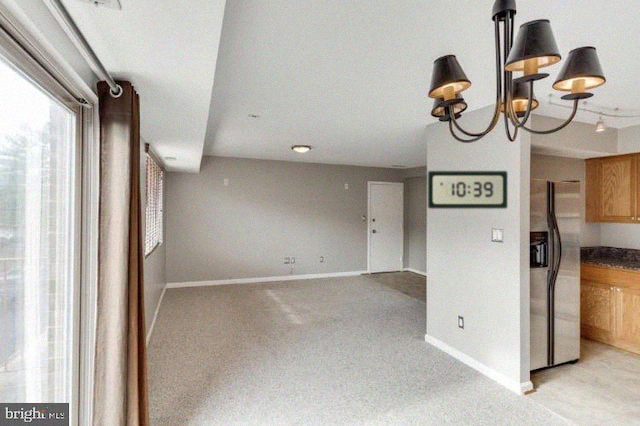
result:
10.39
